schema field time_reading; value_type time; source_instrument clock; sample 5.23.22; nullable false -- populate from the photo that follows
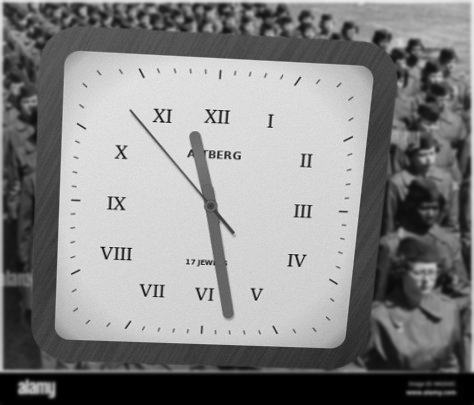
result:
11.27.53
